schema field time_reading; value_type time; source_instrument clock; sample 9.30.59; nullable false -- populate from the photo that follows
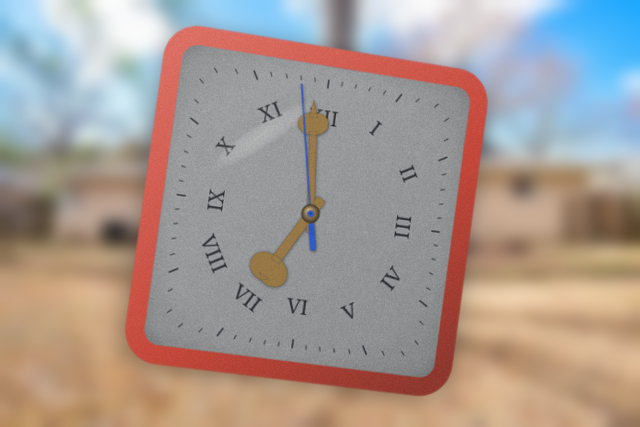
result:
6.58.58
